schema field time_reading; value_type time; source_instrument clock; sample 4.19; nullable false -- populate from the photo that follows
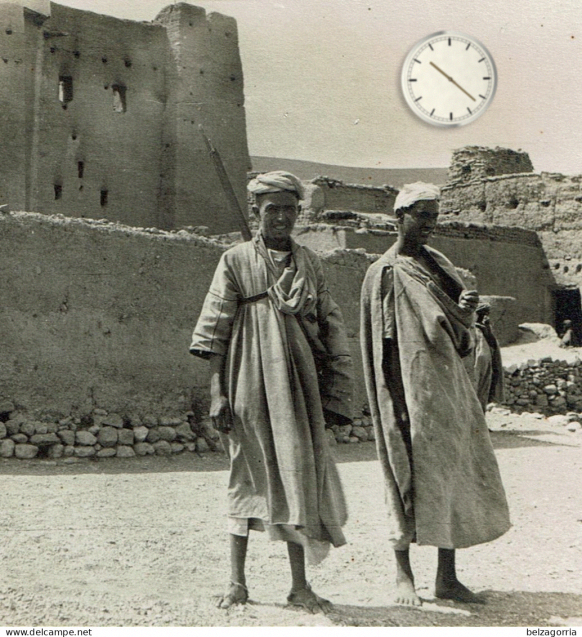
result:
10.22
